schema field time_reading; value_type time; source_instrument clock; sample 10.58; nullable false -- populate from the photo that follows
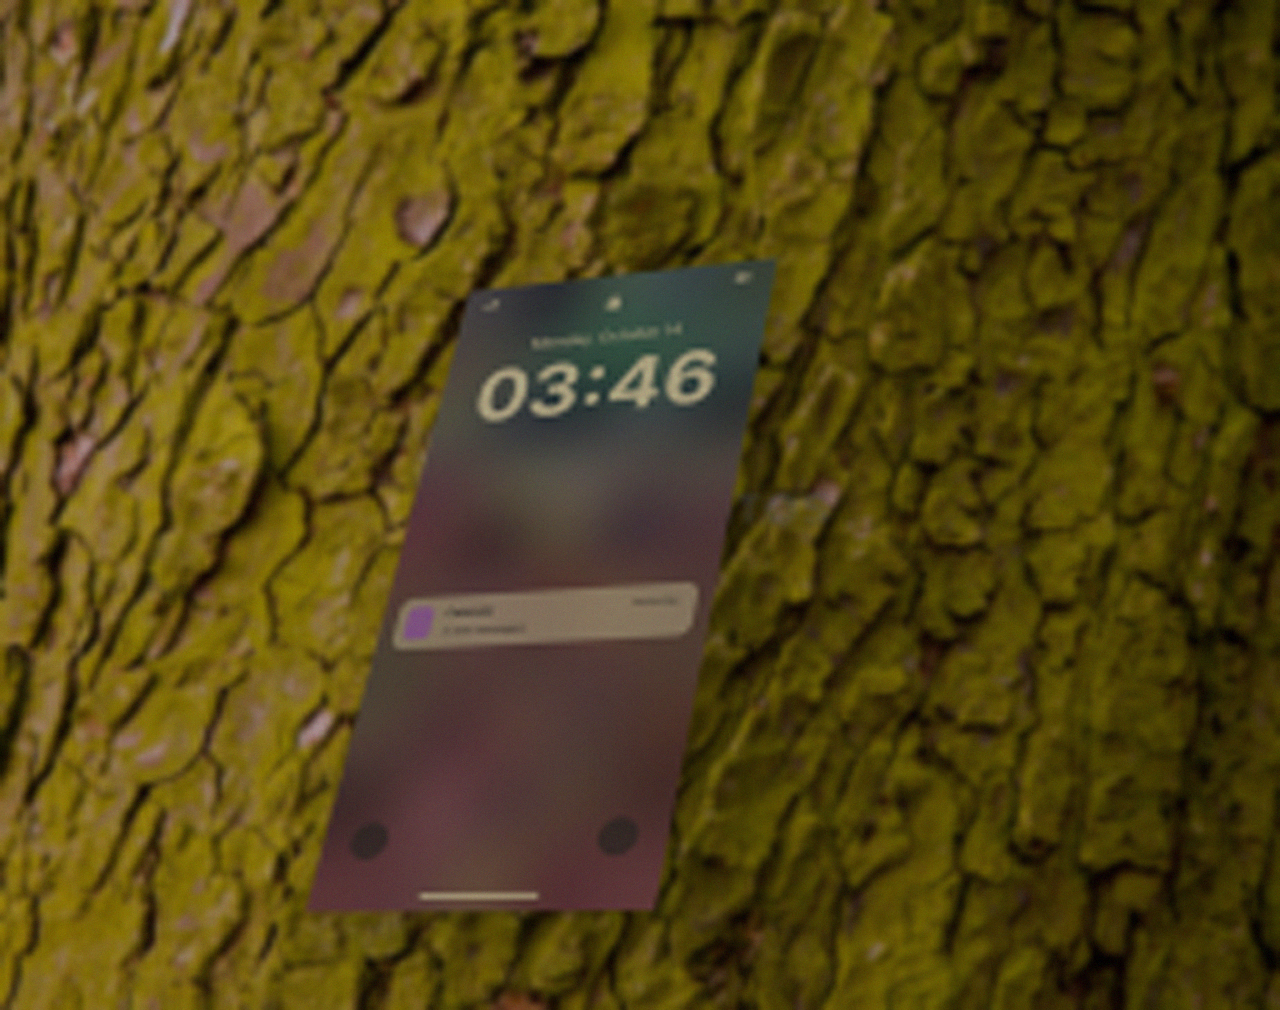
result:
3.46
